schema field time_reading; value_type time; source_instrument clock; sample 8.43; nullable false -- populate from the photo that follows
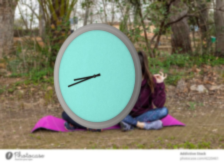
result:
8.42
